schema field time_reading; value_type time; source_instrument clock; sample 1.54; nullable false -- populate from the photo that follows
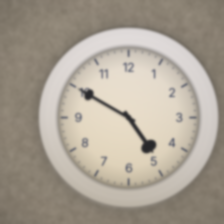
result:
4.50
